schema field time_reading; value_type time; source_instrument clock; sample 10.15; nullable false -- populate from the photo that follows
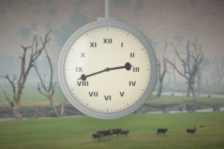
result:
2.42
